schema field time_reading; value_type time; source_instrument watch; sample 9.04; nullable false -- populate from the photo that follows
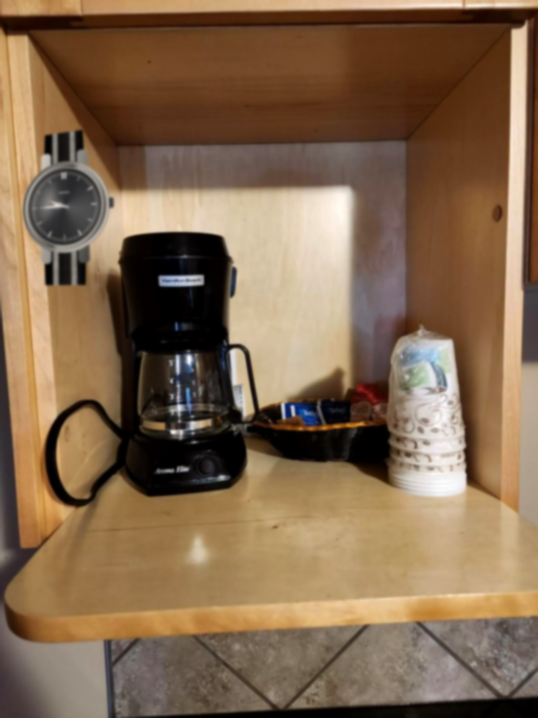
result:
9.45
